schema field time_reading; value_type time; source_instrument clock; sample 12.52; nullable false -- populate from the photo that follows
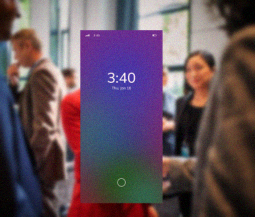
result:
3.40
